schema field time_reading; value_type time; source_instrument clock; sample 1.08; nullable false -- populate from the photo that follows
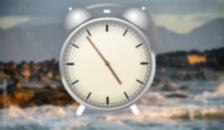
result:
4.54
